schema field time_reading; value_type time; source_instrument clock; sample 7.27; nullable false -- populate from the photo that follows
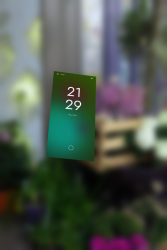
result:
21.29
